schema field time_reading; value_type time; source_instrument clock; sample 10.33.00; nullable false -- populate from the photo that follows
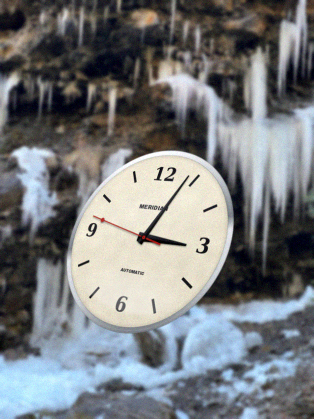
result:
3.03.47
